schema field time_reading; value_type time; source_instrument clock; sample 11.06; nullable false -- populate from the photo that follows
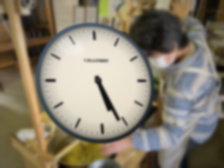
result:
5.26
